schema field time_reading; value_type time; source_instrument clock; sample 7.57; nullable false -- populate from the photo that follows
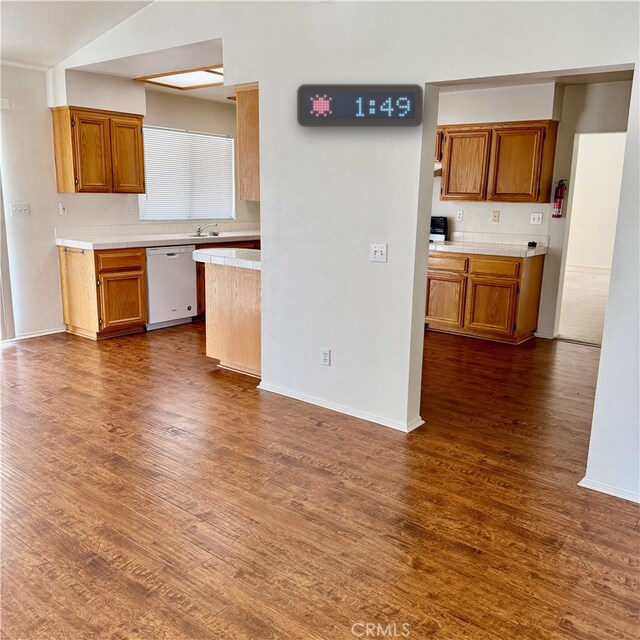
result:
1.49
